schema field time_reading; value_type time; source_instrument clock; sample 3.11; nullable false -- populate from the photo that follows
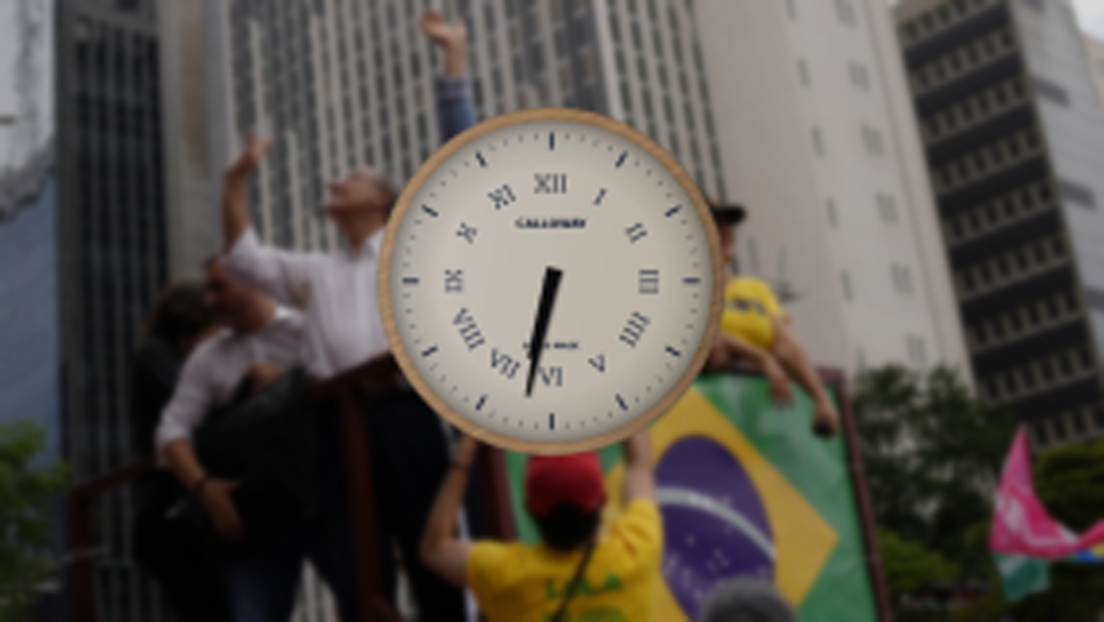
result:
6.32
